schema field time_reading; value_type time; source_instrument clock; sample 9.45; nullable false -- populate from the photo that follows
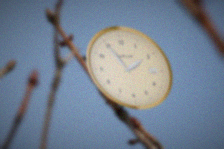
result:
1.55
